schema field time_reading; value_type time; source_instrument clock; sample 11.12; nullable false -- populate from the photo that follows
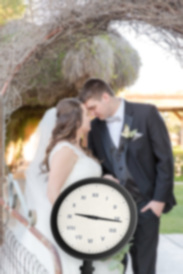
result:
9.16
